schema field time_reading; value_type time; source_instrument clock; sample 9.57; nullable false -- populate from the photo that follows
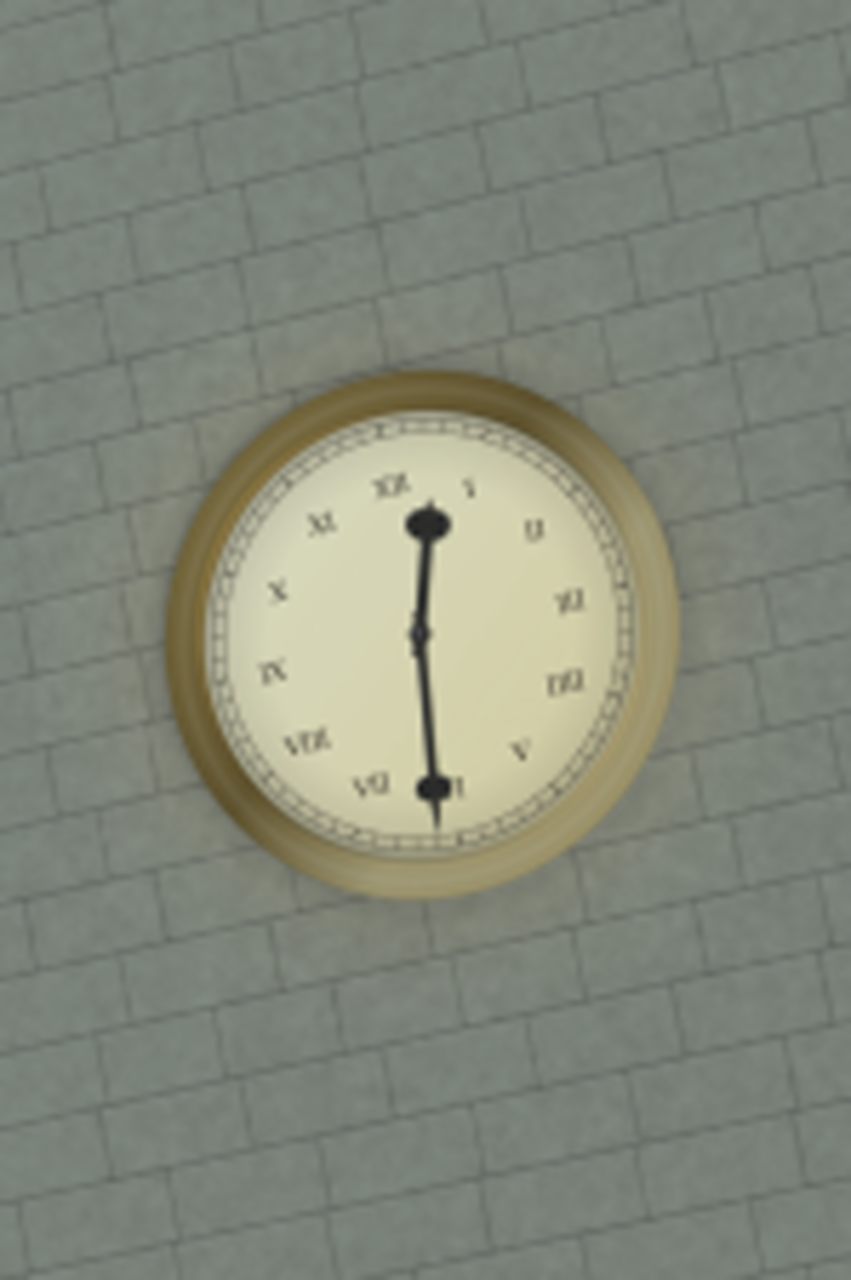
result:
12.31
